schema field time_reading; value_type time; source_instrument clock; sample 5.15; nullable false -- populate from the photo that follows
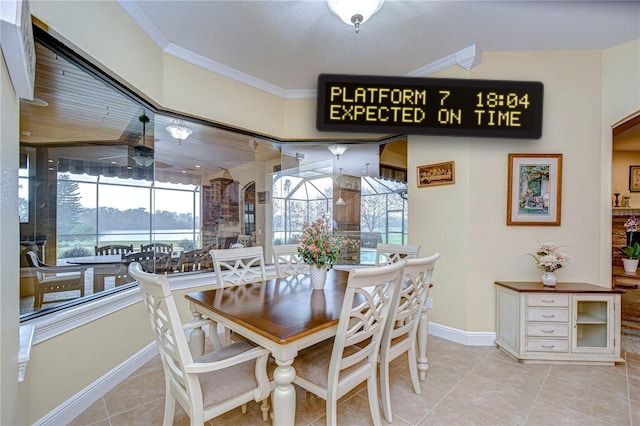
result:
18.04
